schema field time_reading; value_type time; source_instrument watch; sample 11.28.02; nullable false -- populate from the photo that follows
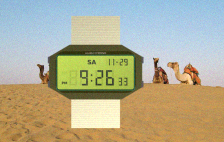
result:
9.26.33
